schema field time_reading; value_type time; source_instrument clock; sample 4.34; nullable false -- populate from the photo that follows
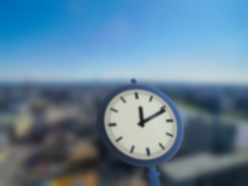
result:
12.11
